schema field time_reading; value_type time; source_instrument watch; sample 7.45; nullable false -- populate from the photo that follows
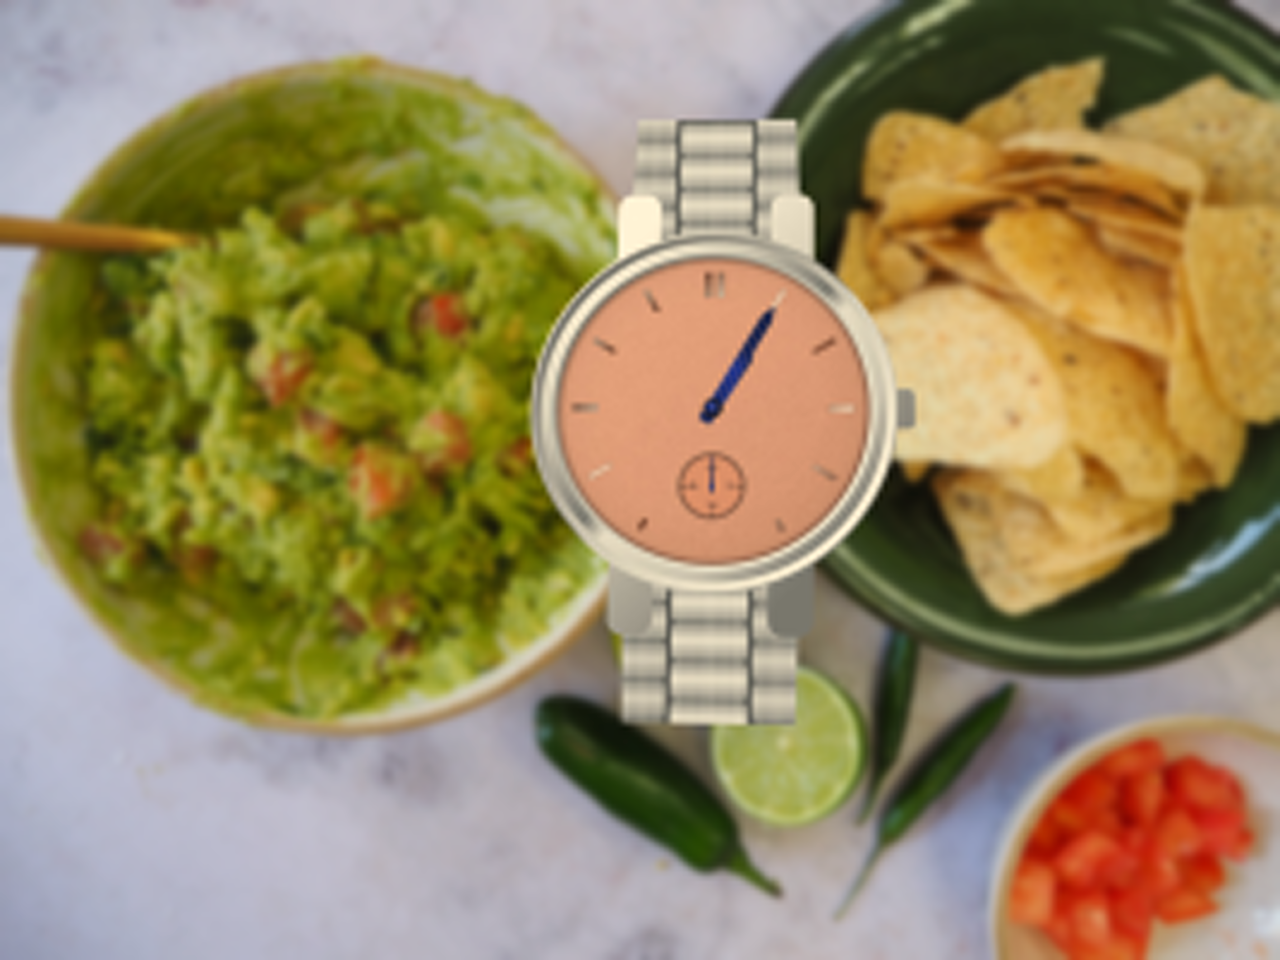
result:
1.05
